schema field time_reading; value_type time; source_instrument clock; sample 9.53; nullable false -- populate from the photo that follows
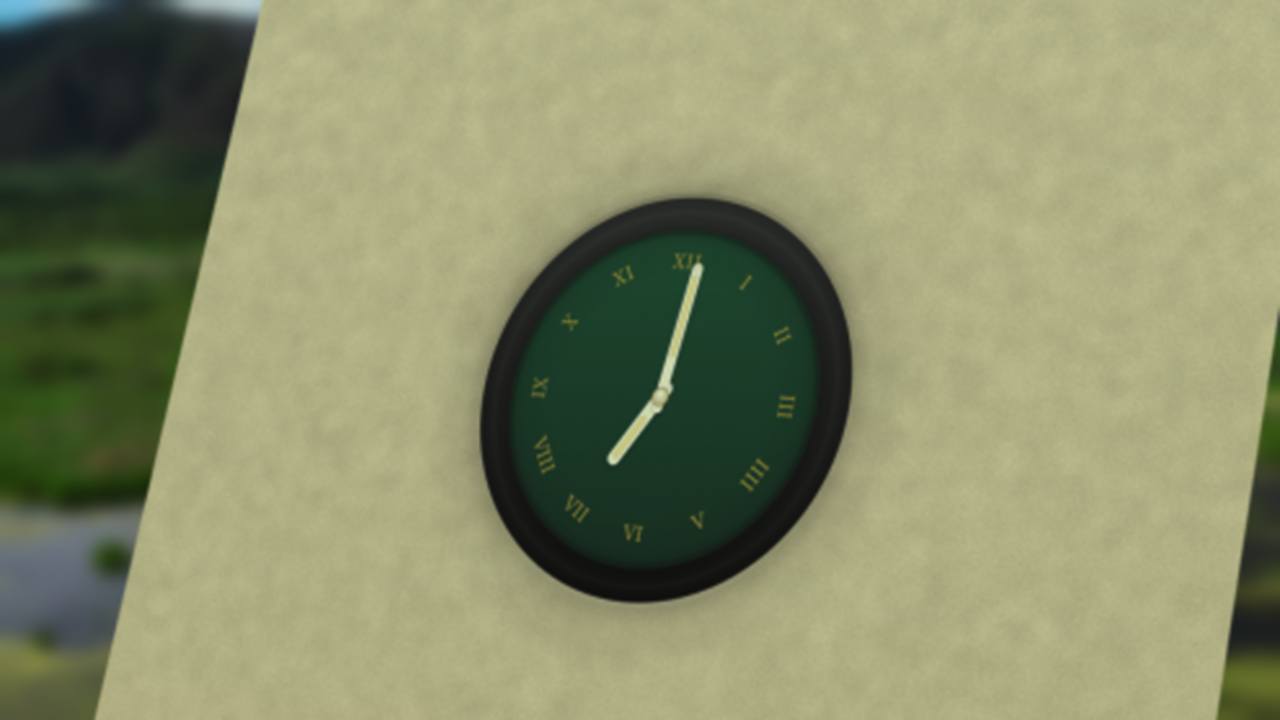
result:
7.01
